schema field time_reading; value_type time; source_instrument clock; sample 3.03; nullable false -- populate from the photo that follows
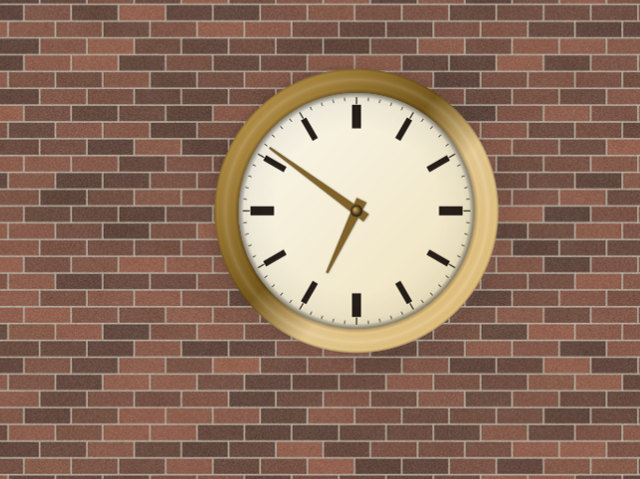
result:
6.51
